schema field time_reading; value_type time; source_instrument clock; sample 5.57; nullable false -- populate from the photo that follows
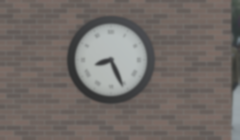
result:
8.26
